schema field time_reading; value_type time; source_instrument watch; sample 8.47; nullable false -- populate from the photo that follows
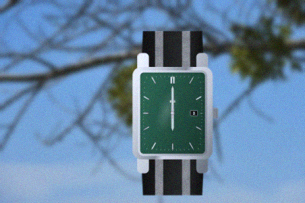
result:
6.00
